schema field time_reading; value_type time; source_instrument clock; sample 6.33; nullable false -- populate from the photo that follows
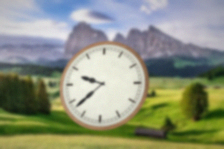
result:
9.38
